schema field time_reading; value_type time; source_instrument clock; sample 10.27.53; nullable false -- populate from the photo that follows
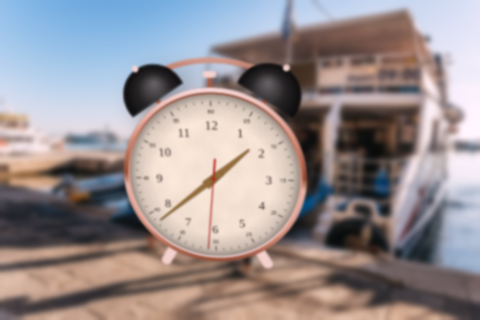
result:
1.38.31
